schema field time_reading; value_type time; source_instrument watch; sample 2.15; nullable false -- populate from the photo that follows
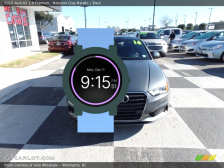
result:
9.15
